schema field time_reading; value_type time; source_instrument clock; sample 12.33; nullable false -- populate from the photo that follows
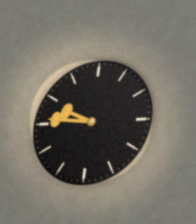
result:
9.46
